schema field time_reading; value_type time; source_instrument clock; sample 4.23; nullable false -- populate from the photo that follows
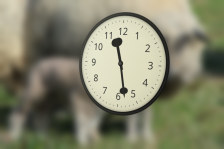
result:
11.28
